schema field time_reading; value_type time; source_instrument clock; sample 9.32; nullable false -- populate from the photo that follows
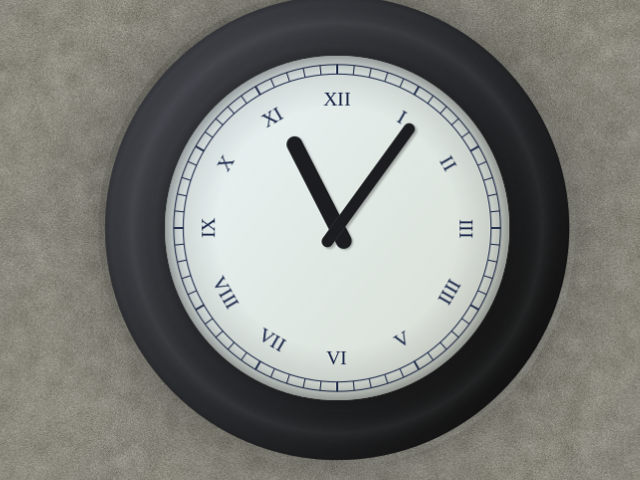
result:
11.06
